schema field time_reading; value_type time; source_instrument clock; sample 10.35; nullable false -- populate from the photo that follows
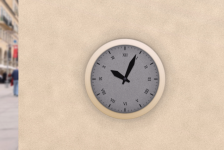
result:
10.04
